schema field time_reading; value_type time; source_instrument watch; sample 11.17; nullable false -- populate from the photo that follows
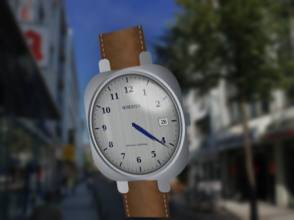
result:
4.21
